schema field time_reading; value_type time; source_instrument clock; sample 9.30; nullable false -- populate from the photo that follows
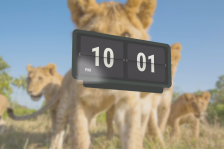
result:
10.01
